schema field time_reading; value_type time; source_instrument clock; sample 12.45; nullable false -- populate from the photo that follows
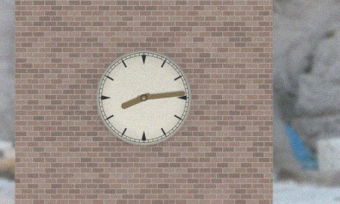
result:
8.14
